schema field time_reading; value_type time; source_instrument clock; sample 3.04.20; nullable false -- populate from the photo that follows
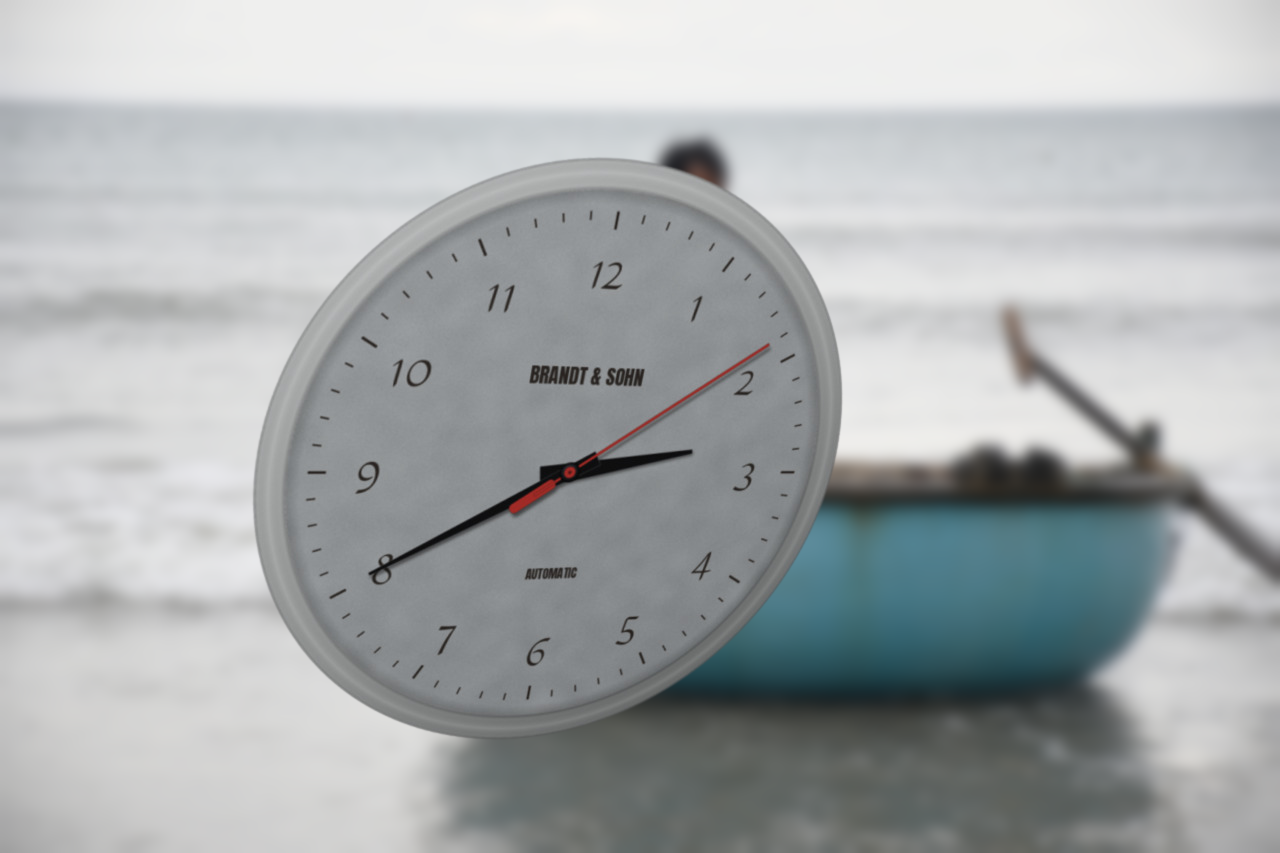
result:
2.40.09
